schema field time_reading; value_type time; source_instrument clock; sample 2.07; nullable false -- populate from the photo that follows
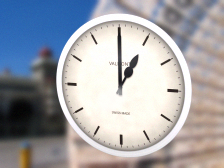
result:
1.00
